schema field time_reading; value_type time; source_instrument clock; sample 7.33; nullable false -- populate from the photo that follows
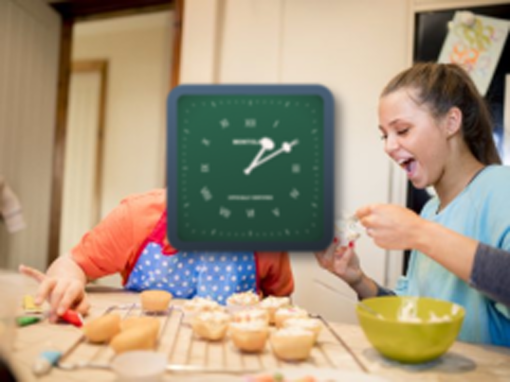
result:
1.10
